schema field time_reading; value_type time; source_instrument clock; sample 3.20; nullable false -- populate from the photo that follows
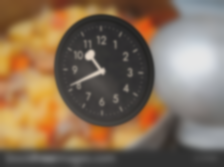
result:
10.41
